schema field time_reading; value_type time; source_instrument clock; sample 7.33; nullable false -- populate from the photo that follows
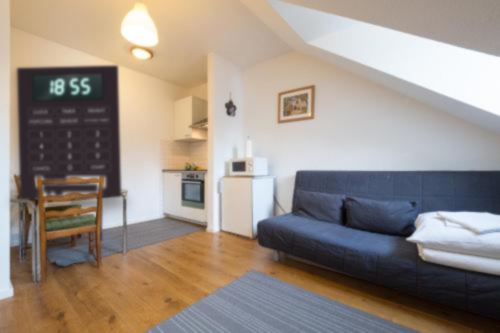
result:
18.55
